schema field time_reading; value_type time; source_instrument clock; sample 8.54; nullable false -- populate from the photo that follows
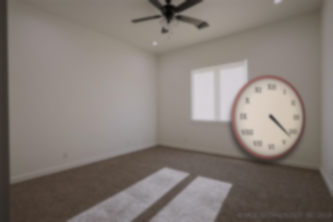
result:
4.22
